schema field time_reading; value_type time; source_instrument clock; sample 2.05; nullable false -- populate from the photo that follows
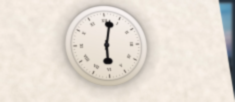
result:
6.02
